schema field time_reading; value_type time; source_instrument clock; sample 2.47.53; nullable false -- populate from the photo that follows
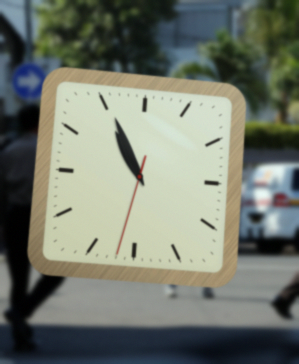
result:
10.55.32
